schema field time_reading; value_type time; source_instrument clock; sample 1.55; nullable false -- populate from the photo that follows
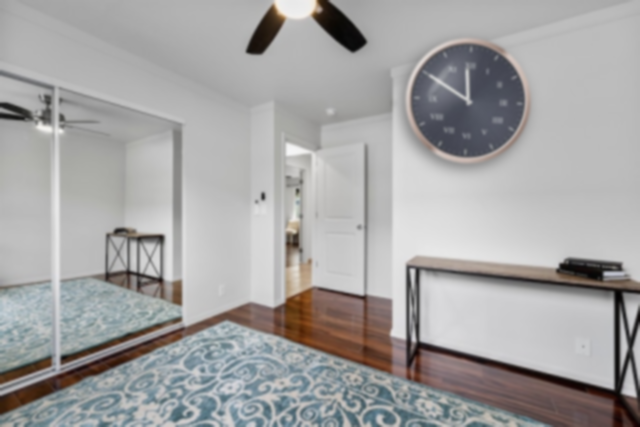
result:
11.50
